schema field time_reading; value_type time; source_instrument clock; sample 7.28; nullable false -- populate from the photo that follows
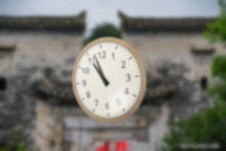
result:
10.57
